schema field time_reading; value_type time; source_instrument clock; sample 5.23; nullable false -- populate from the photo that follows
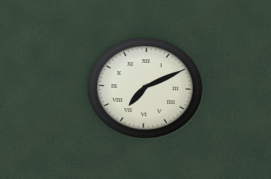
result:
7.10
